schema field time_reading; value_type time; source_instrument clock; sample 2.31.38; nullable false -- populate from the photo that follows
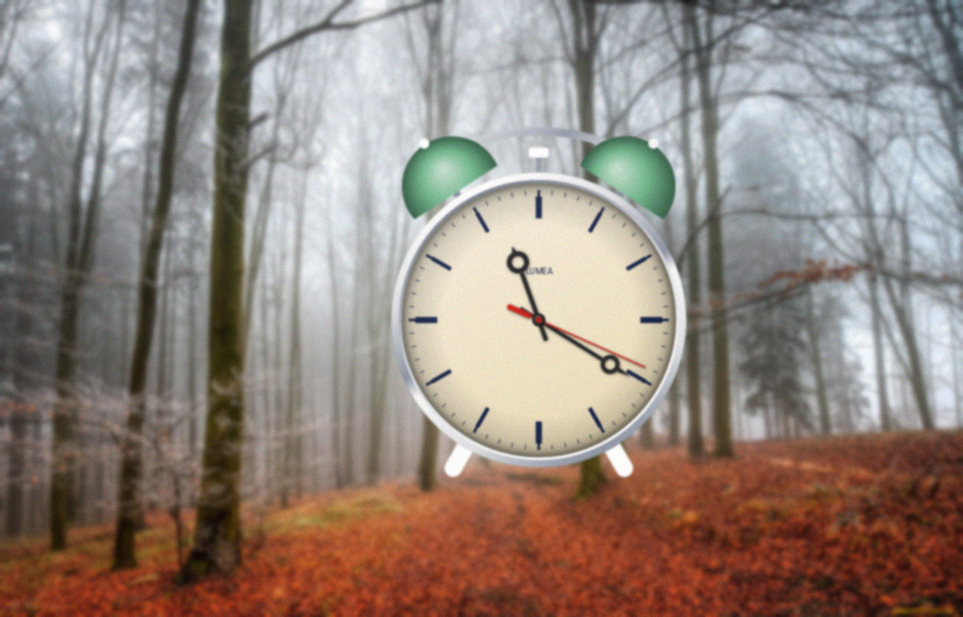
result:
11.20.19
